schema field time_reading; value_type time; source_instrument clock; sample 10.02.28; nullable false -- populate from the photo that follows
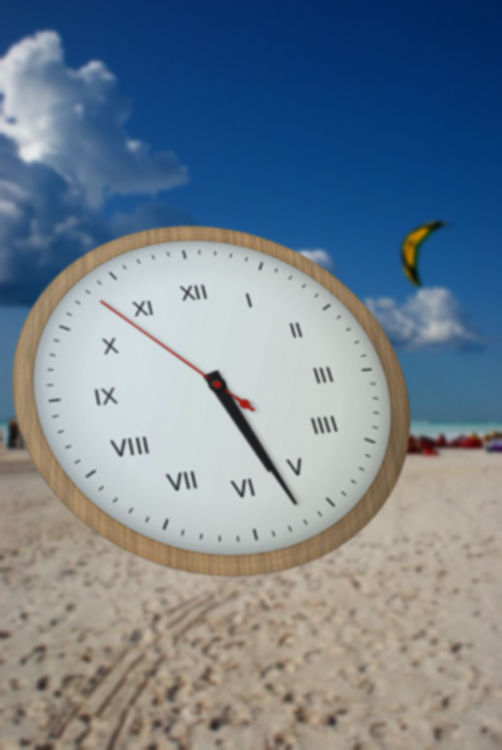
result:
5.26.53
